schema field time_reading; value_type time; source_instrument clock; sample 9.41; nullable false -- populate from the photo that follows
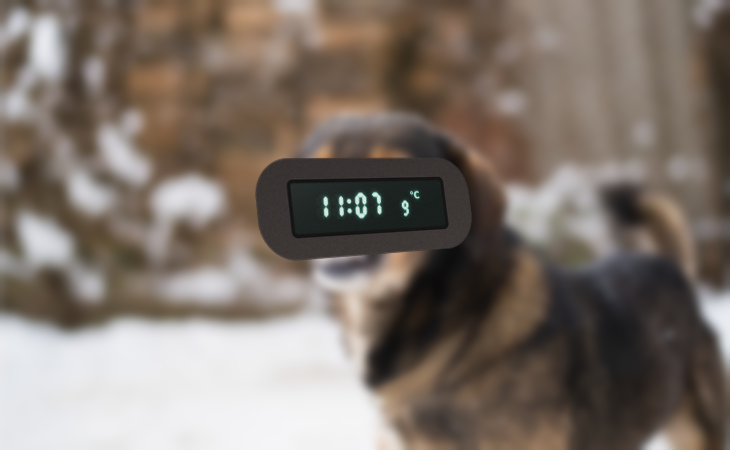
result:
11.07
